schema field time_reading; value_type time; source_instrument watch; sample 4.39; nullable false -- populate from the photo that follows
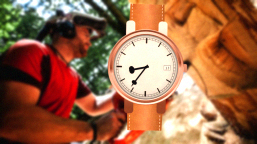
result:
8.36
